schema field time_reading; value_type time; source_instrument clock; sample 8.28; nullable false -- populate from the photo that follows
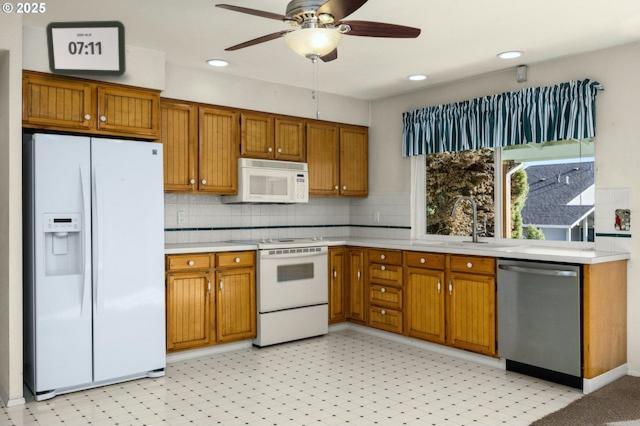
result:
7.11
